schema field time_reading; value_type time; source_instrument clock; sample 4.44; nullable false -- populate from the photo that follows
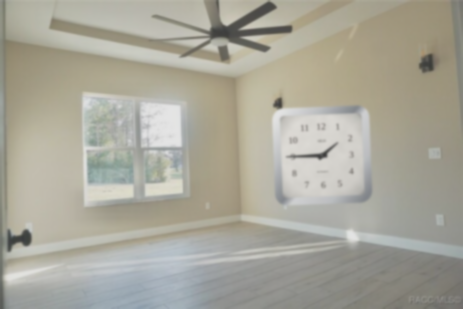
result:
1.45
